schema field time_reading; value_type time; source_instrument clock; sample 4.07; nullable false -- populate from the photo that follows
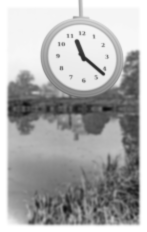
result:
11.22
